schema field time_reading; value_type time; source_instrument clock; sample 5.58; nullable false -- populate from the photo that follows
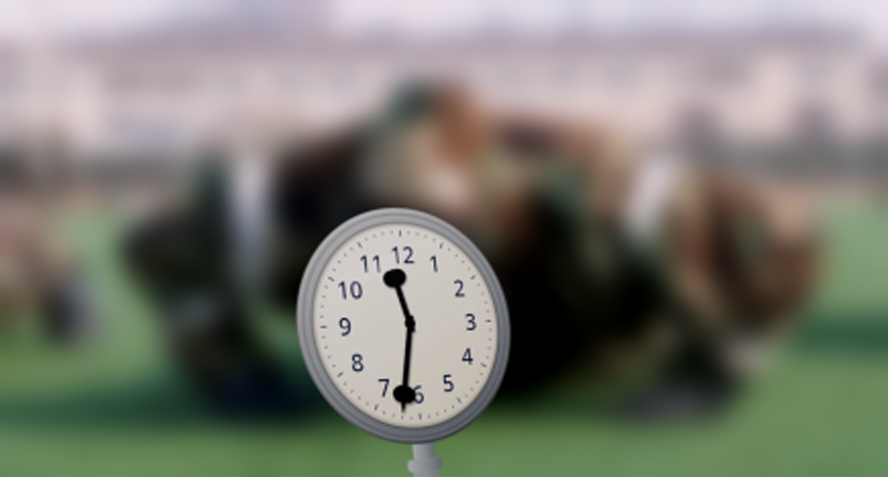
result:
11.32
